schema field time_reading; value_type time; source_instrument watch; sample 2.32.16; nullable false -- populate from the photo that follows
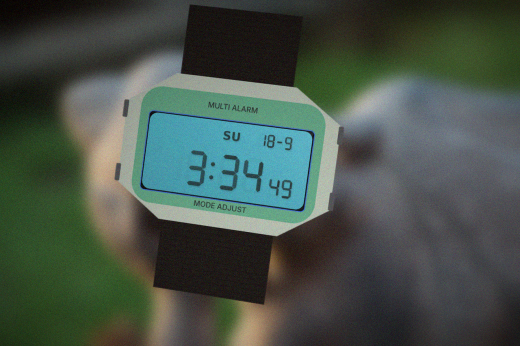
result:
3.34.49
